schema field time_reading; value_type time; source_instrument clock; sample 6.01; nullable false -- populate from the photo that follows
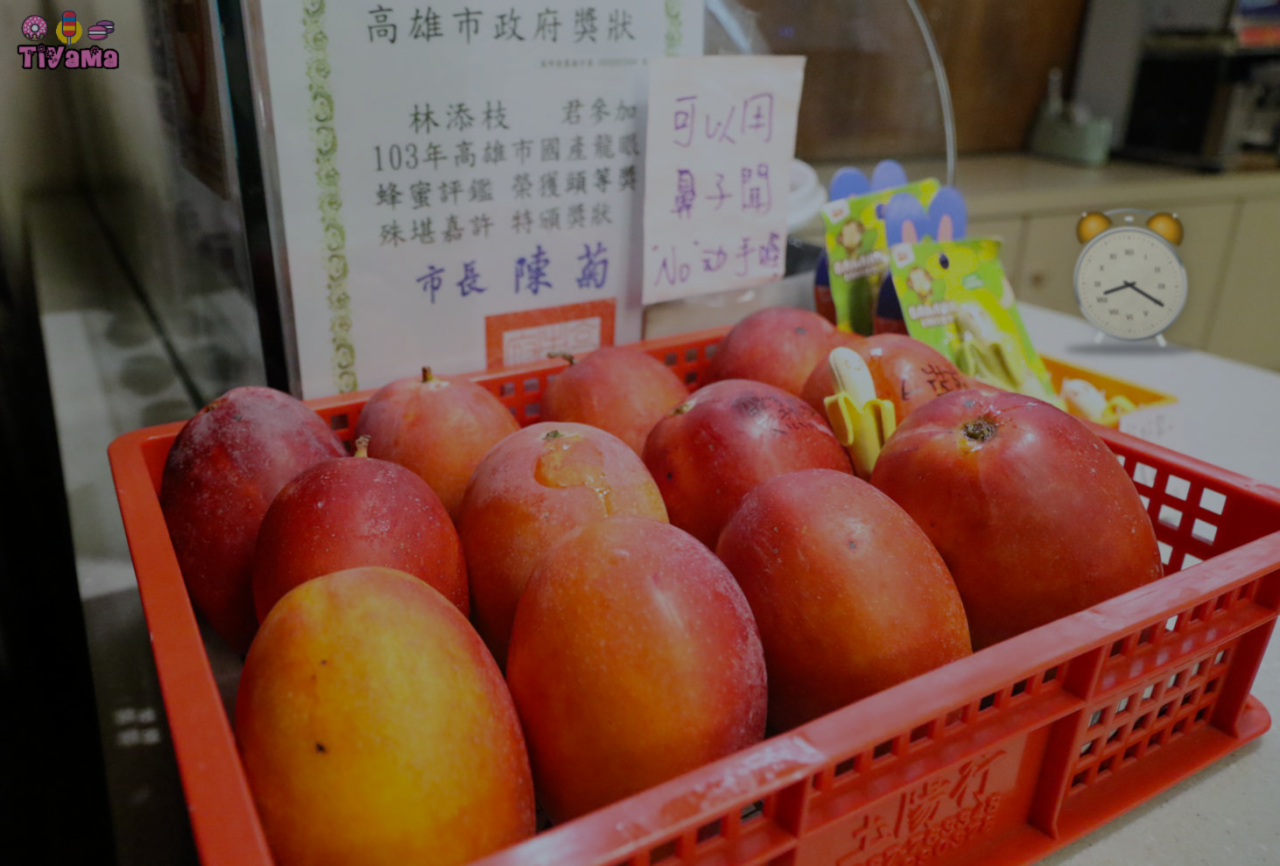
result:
8.20
